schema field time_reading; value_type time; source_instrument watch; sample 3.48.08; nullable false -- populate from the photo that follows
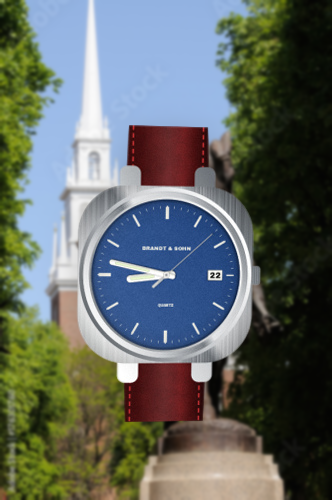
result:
8.47.08
